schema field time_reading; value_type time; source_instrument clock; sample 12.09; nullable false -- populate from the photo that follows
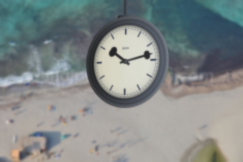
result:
10.13
